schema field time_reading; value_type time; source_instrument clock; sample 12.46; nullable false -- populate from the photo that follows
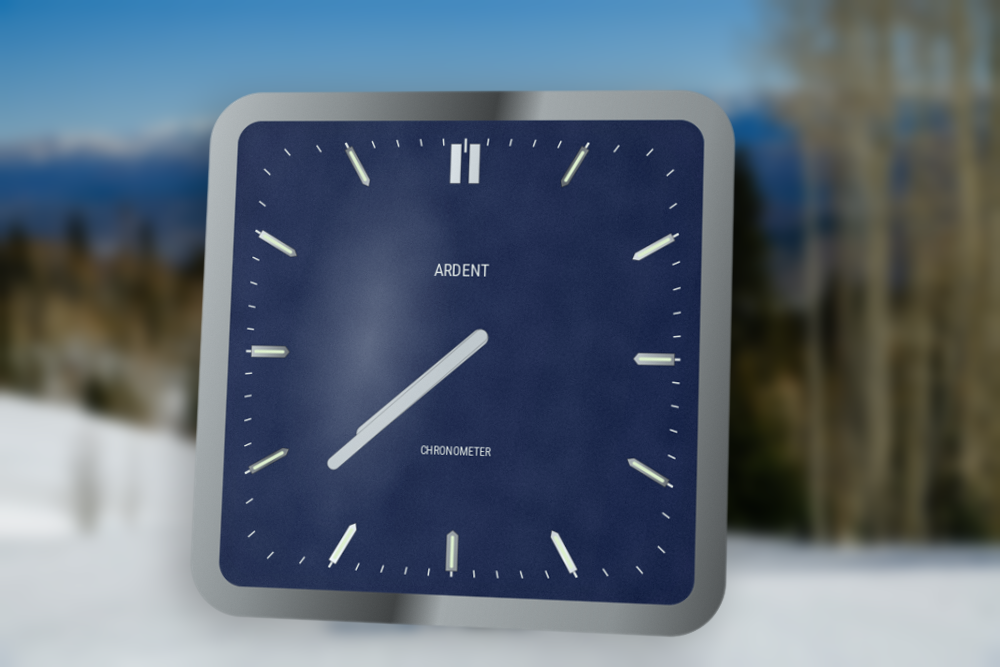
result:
7.38
